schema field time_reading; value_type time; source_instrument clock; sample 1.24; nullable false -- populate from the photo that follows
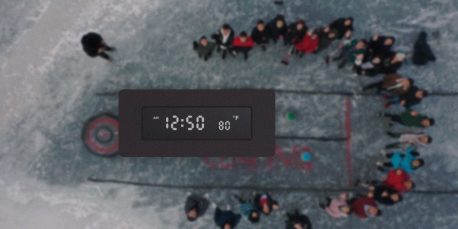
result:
12.50
